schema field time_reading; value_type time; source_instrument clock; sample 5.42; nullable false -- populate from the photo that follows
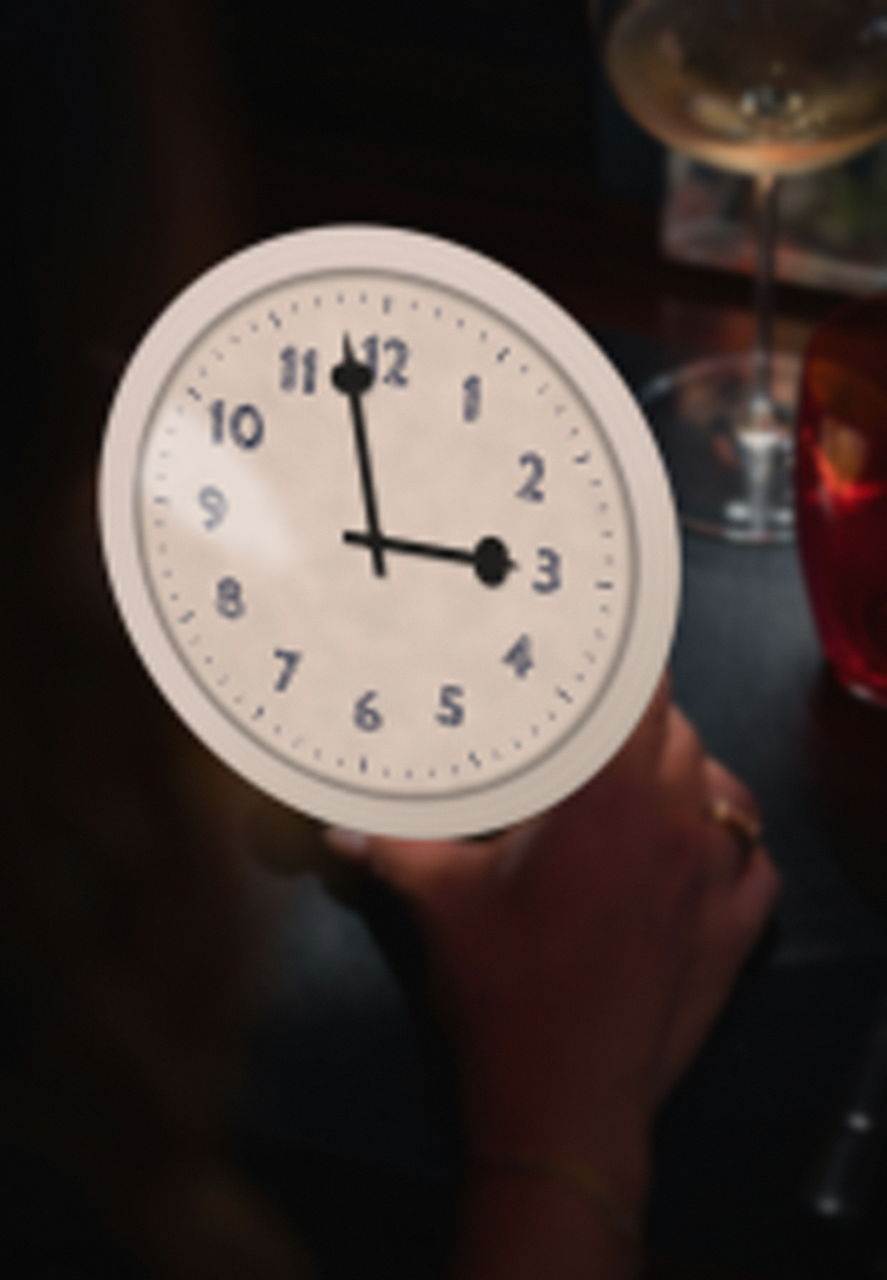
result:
2.58
